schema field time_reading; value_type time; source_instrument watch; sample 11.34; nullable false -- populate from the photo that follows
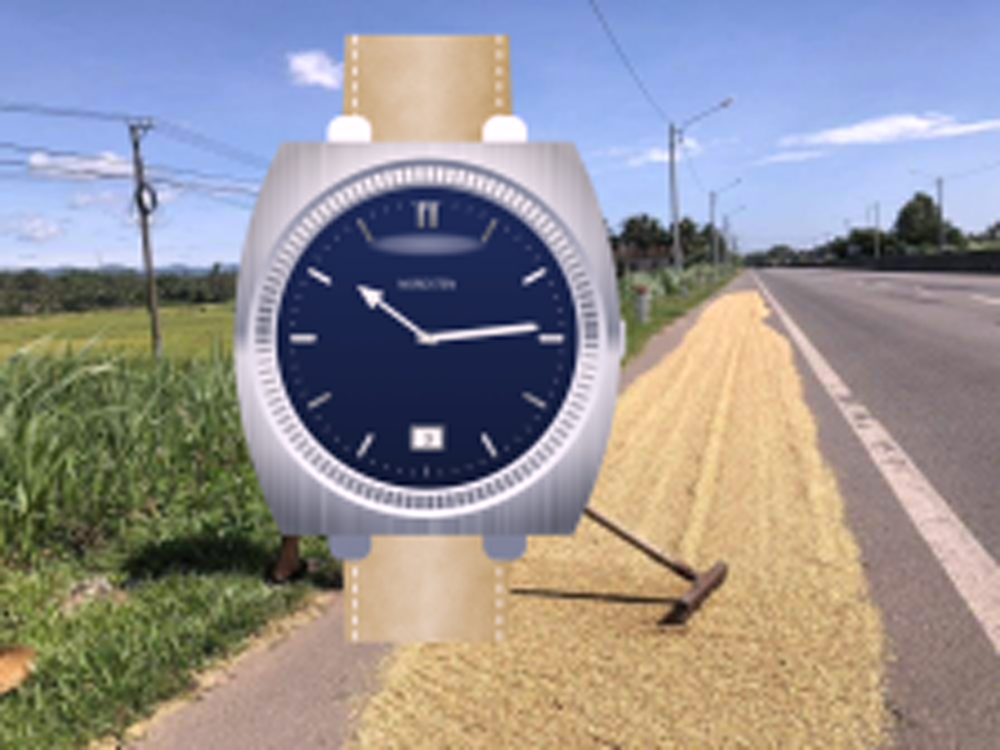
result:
10.14
